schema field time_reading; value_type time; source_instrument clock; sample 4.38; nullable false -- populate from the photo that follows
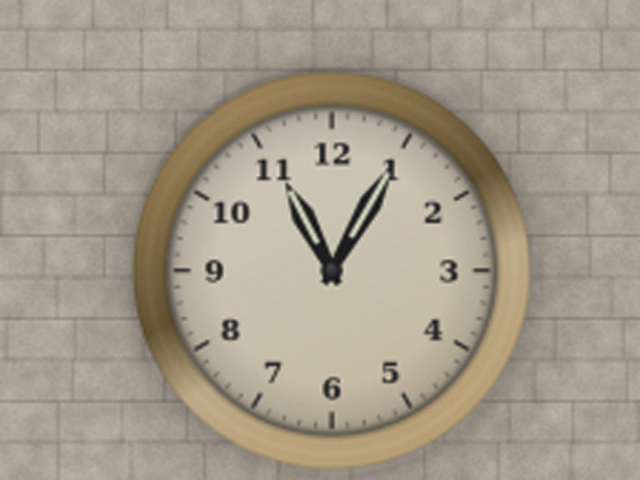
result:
11.05
